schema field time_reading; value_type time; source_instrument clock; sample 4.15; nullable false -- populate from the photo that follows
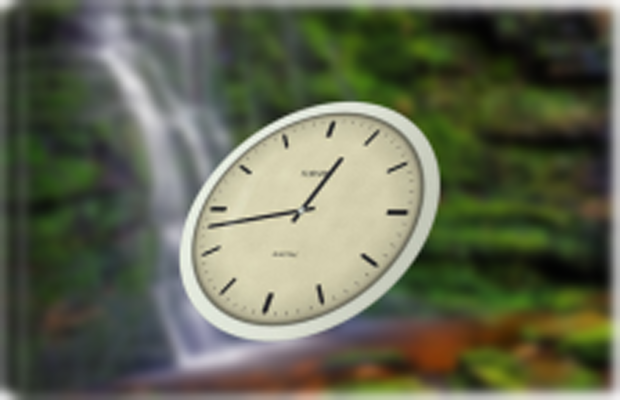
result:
12.43
